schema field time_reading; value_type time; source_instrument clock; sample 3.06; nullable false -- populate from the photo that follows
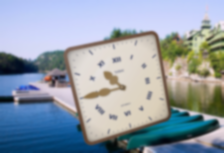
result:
10.45
